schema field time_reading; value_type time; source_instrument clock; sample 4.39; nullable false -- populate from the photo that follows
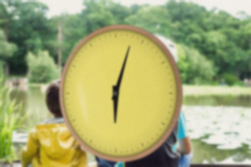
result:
6.03
